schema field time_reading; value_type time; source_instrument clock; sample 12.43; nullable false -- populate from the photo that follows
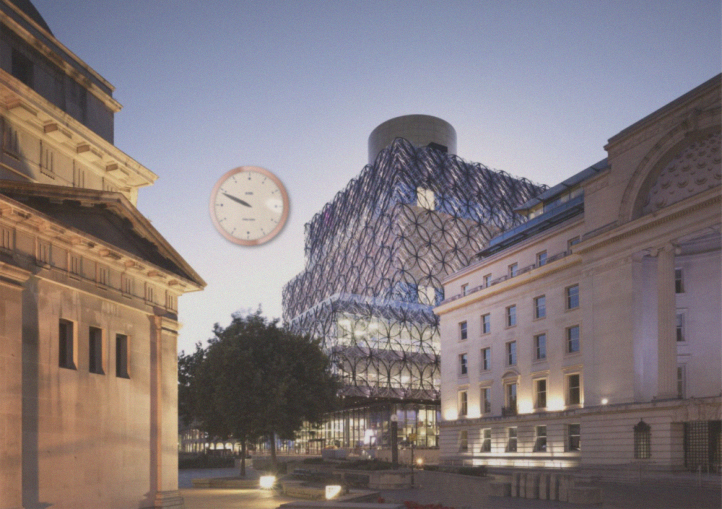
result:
9.49
